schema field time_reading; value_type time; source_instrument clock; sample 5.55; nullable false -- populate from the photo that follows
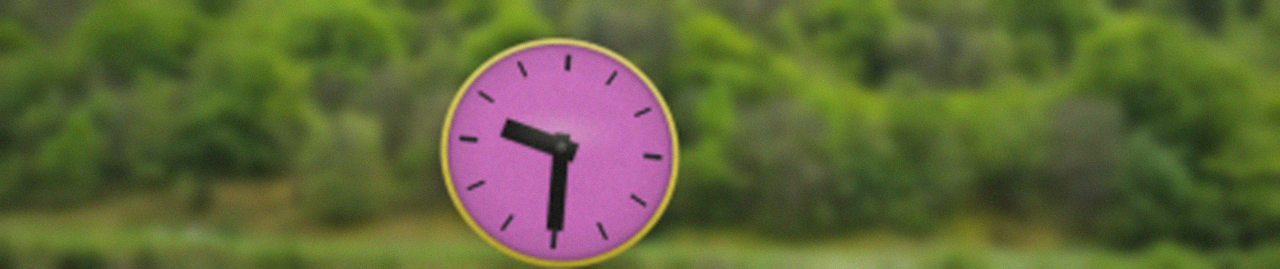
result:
9.30
